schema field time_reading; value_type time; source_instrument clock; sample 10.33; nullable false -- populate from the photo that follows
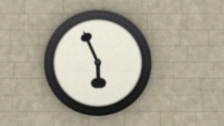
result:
5.56
